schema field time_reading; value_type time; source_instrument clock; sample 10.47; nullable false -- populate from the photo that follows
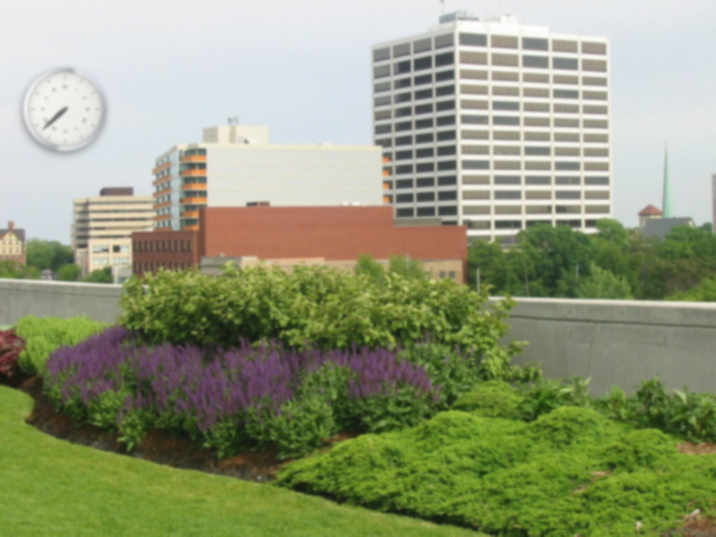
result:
7.38
